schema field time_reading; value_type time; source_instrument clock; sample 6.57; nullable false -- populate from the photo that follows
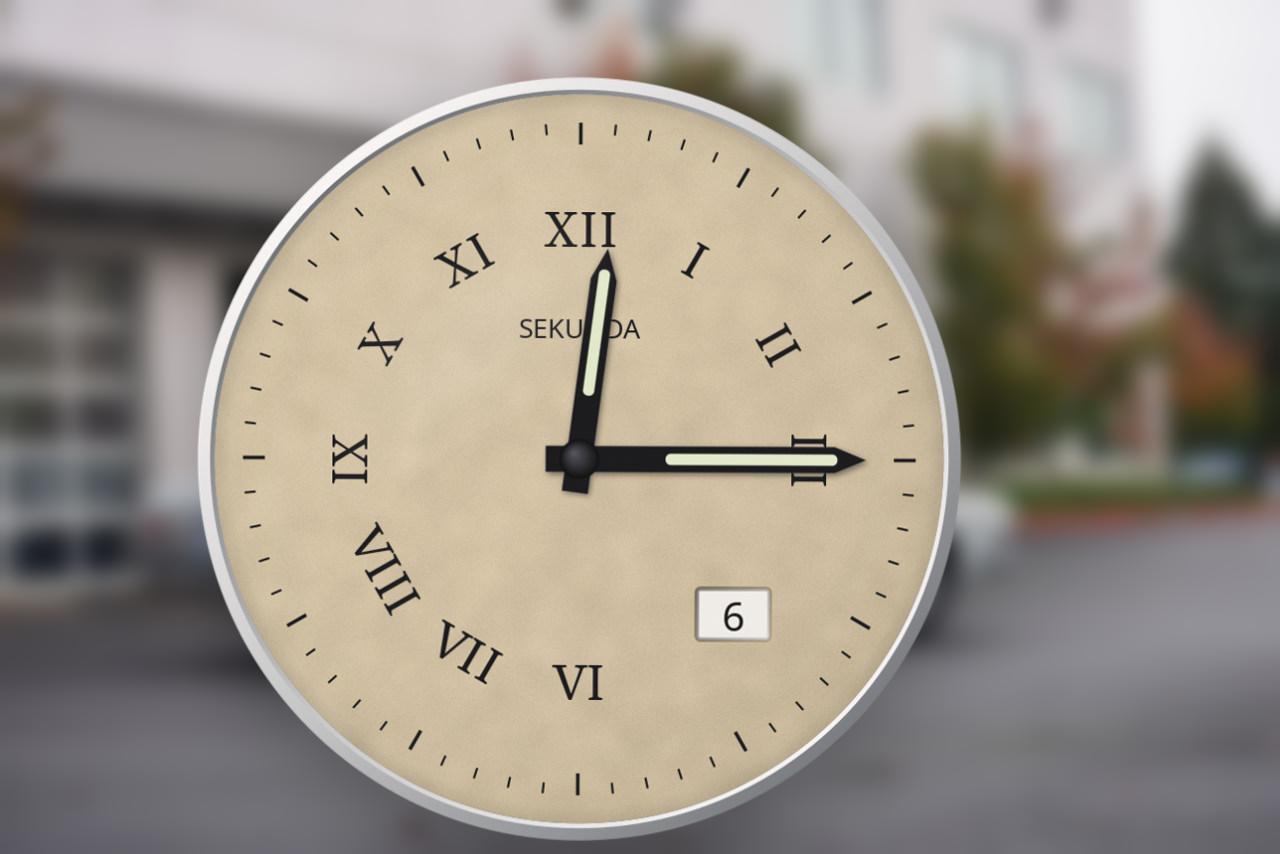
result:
12.15
